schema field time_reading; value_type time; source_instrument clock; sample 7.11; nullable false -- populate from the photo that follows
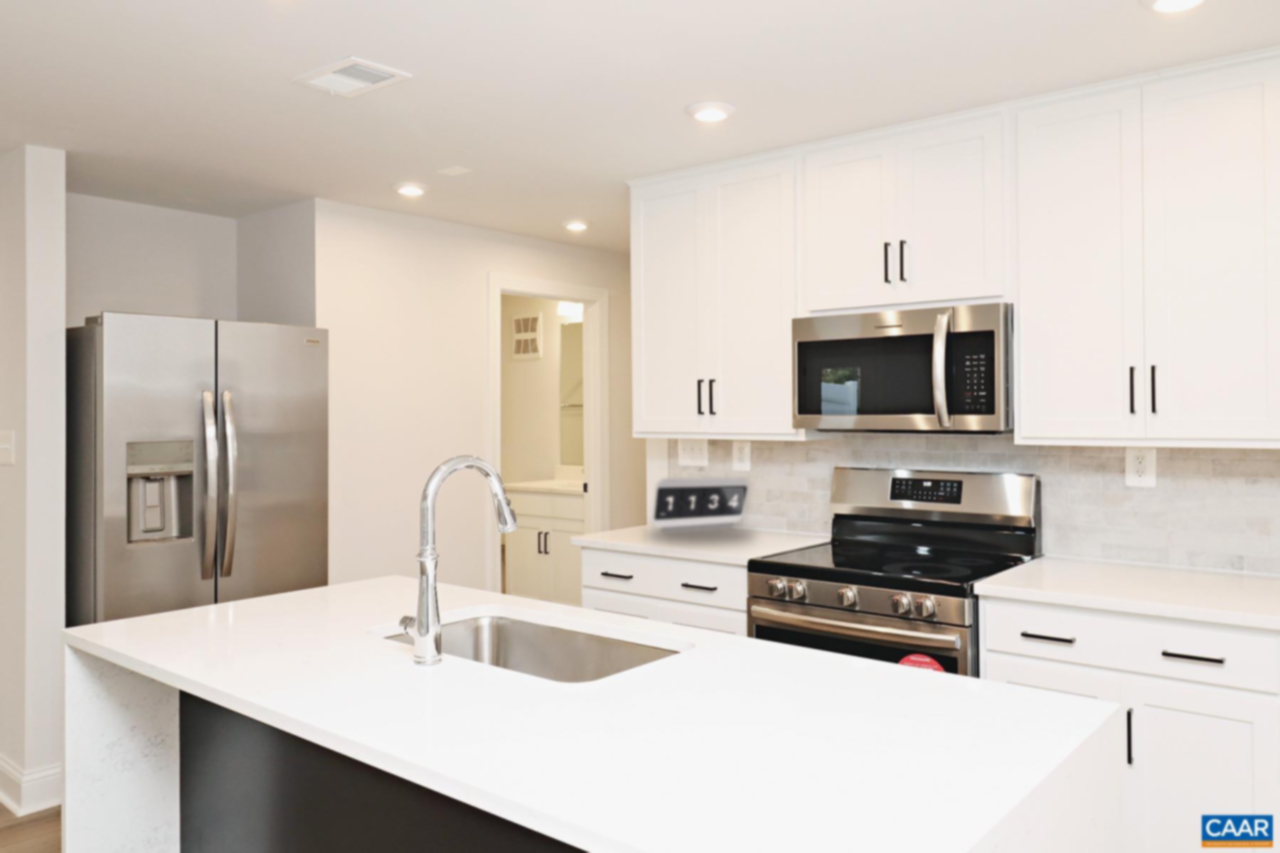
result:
11.34
